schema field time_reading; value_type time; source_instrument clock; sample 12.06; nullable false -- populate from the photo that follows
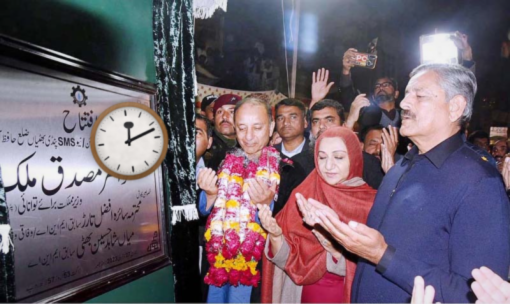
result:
12.12
